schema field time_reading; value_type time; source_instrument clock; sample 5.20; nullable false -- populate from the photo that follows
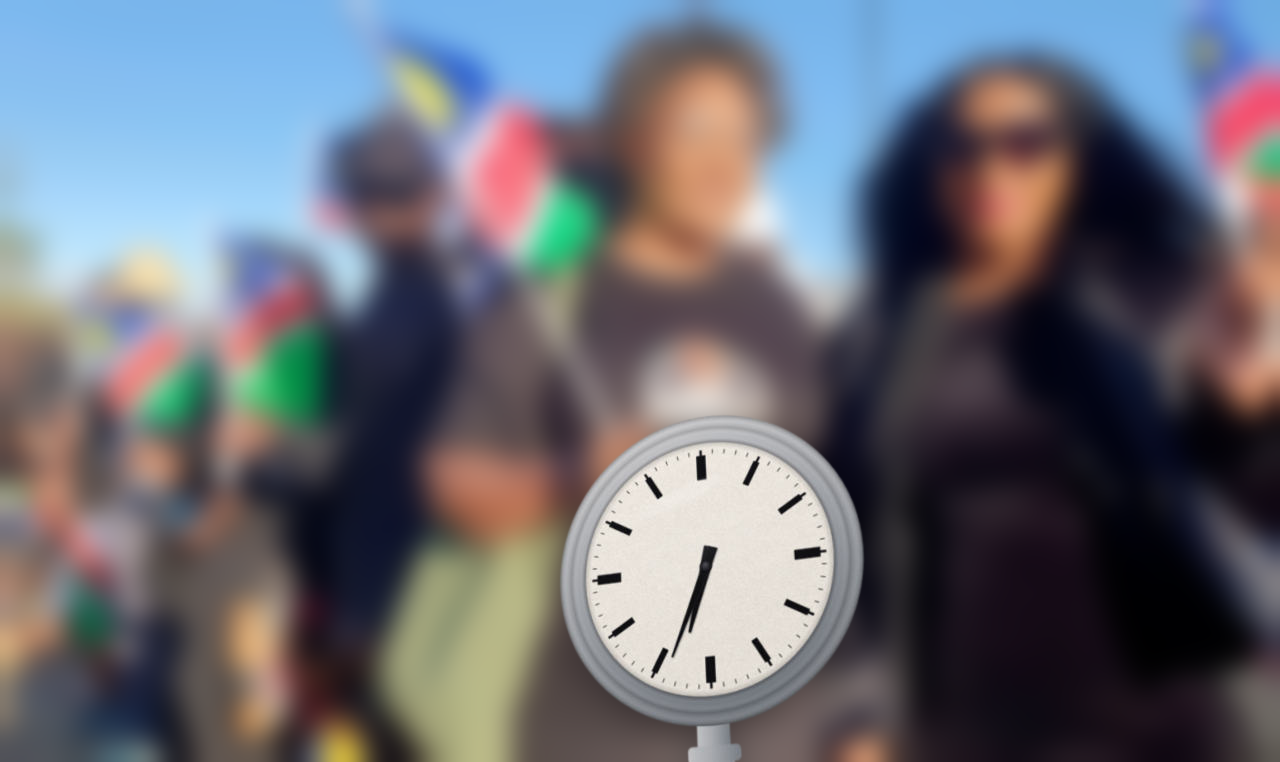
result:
6.34
